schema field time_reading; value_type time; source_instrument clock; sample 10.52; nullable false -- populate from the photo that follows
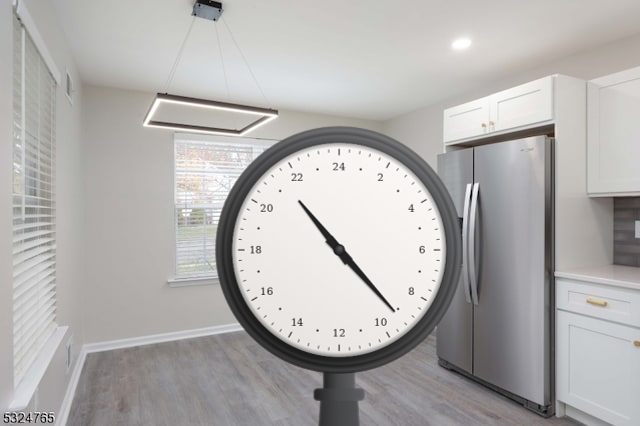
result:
21.23
